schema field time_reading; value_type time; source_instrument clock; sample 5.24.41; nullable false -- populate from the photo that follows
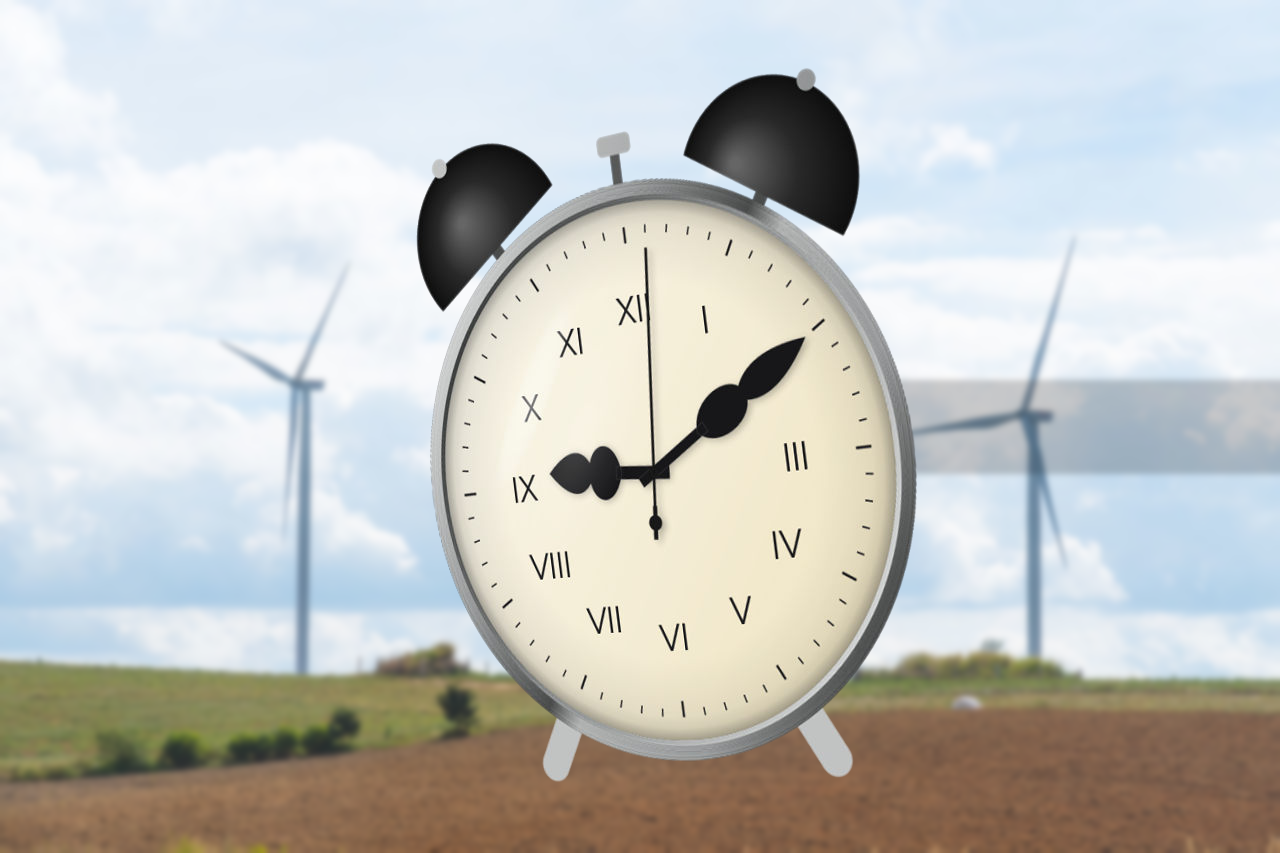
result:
9.10.01
